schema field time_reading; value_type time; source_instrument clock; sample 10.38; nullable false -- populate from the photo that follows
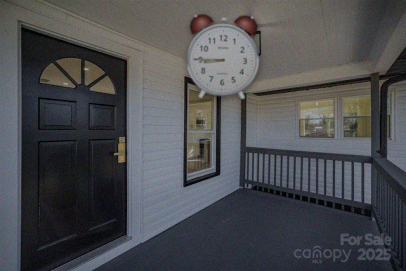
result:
8.45
